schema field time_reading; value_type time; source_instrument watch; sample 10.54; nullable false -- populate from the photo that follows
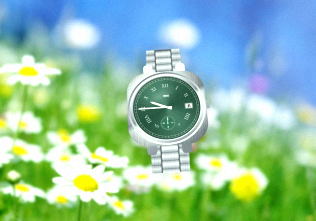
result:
9.45
